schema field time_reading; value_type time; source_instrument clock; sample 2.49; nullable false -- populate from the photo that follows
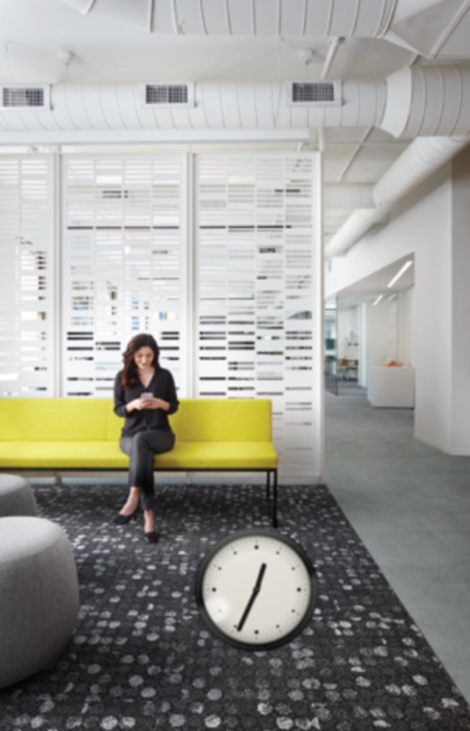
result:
12.34
